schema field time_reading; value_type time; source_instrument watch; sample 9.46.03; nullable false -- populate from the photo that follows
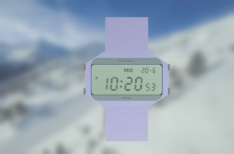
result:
10.20.53
